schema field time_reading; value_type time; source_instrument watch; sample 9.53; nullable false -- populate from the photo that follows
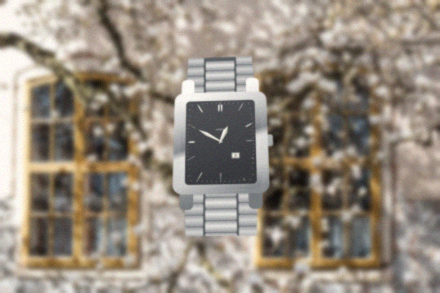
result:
12.50
